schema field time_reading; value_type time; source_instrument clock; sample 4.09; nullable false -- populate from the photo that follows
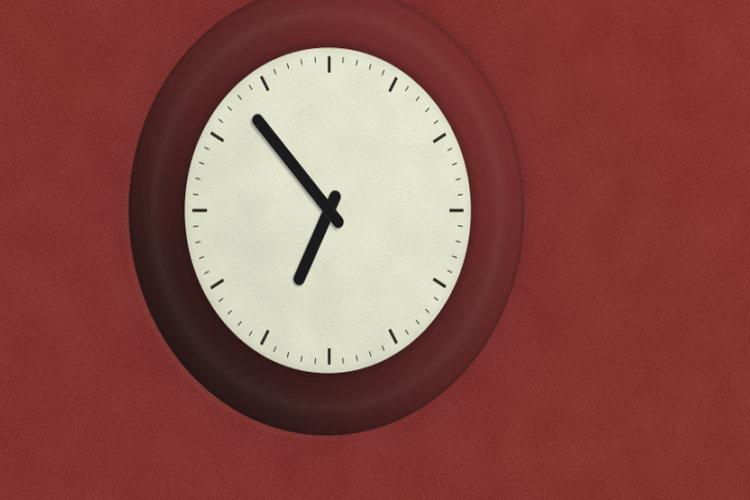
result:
6.53
